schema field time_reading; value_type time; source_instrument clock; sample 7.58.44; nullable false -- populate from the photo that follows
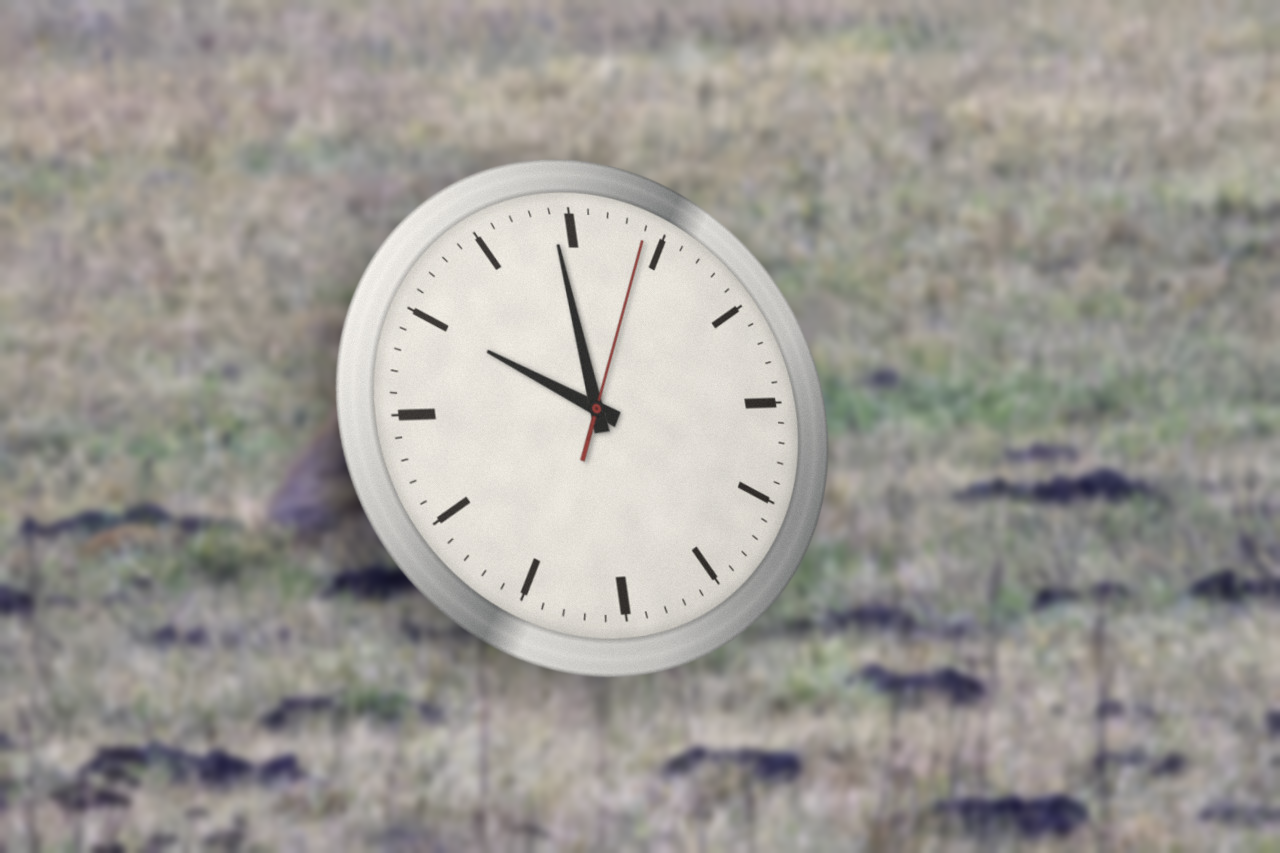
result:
9.59.04
